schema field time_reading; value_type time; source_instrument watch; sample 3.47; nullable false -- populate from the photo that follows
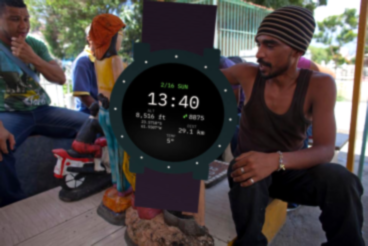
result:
13.40
